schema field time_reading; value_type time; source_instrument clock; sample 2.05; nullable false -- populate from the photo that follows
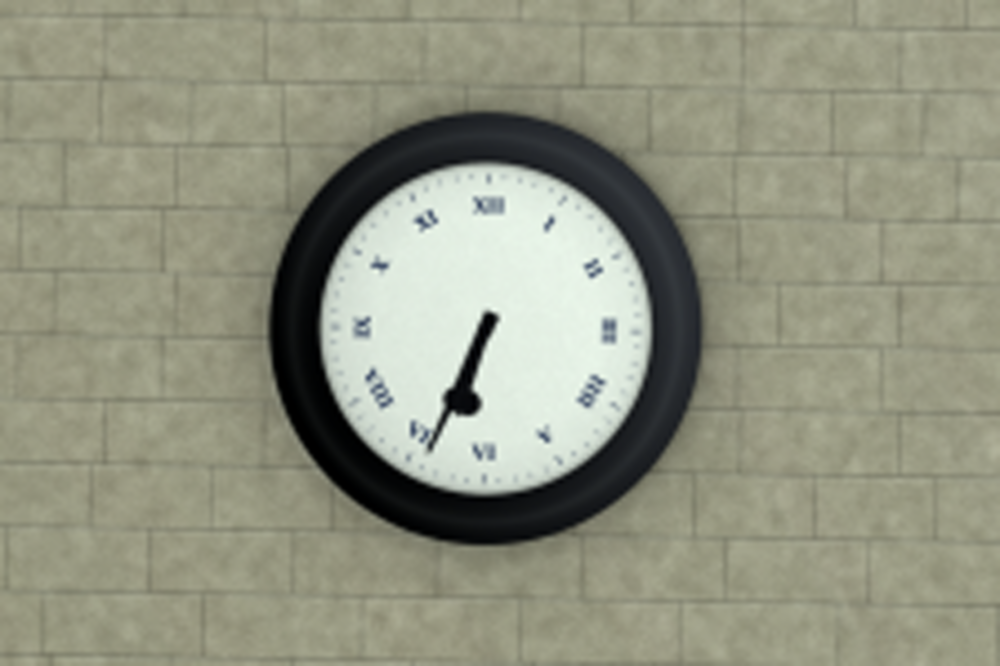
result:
6.34
